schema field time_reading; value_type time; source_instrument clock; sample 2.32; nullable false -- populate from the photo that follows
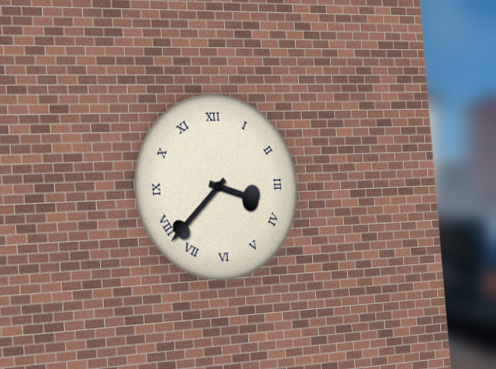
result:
3.38
